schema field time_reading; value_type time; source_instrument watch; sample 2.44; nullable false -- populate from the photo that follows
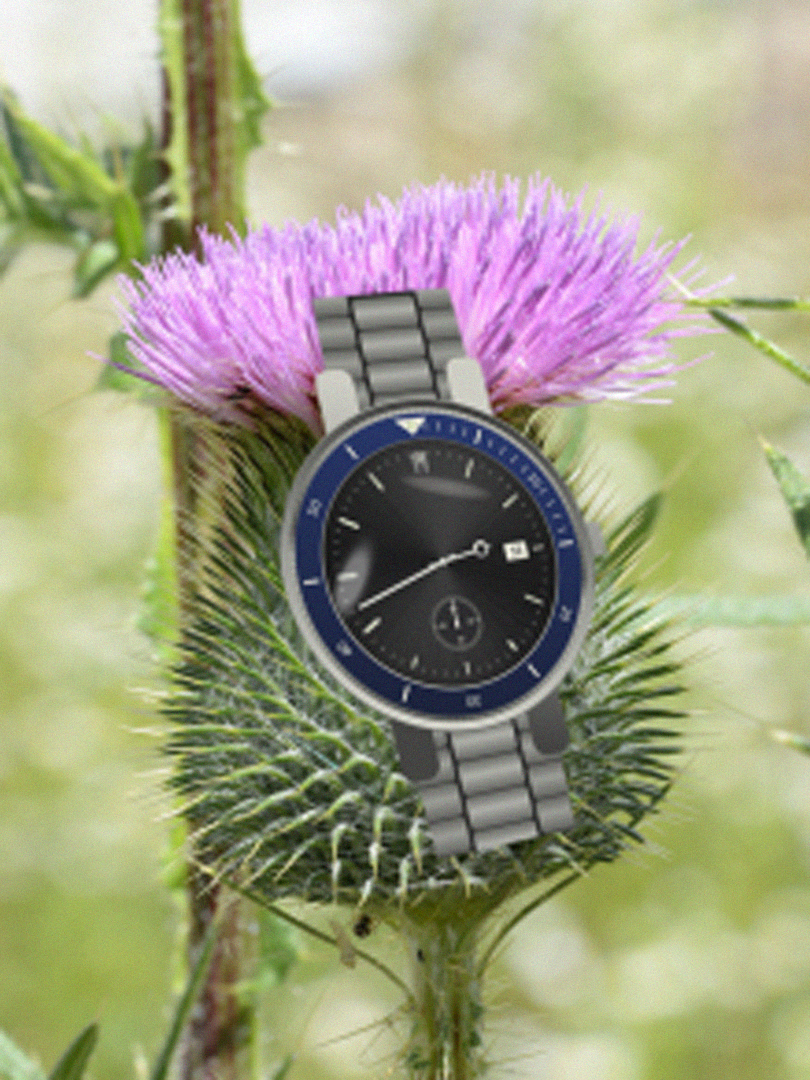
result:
2.42
